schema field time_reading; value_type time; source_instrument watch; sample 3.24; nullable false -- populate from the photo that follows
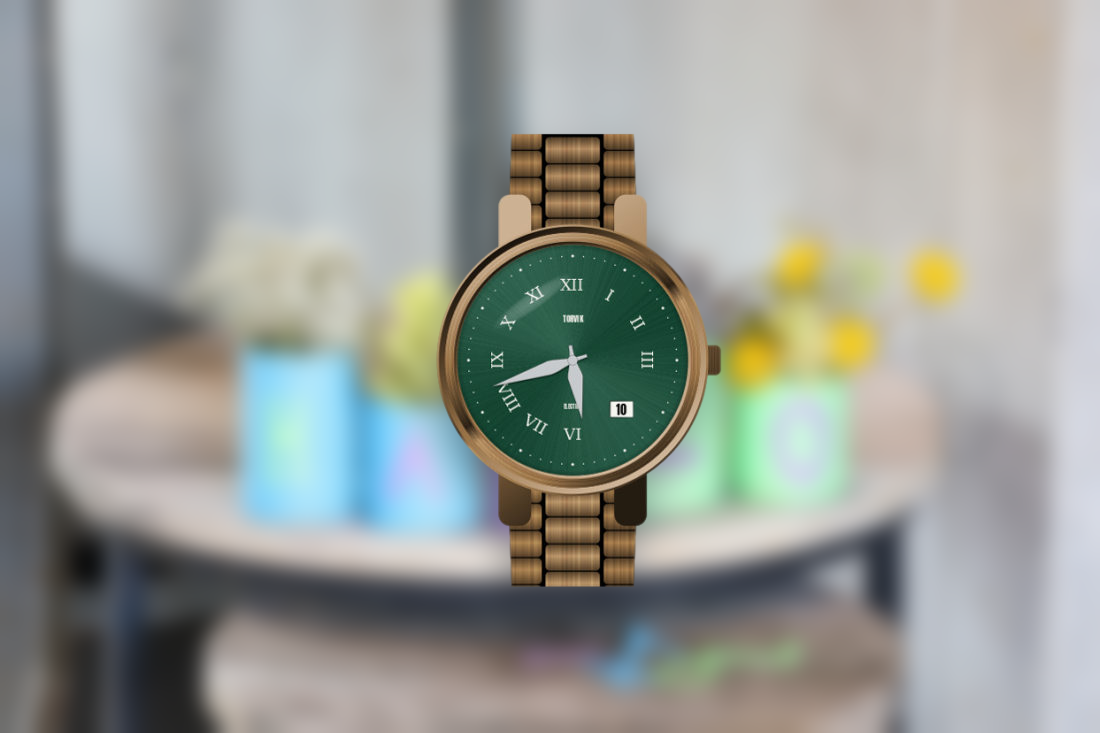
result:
5.42
